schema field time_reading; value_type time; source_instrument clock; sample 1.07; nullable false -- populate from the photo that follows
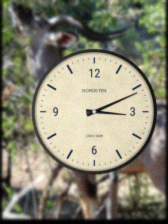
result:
3.11
